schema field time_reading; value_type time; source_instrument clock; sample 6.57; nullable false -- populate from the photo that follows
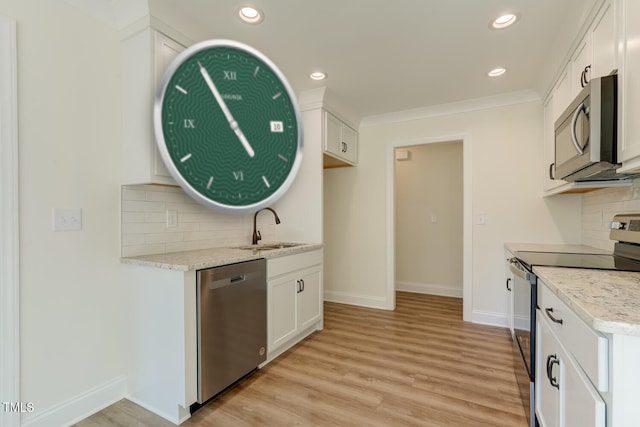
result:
4.55
